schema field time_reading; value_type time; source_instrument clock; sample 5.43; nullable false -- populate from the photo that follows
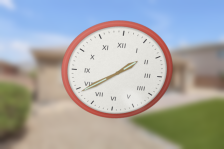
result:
1.39
